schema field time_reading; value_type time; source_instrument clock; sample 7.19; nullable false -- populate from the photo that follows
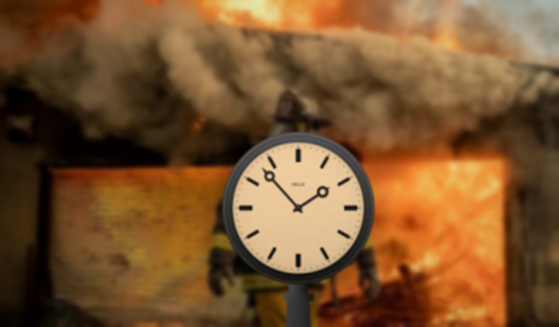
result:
1.53
